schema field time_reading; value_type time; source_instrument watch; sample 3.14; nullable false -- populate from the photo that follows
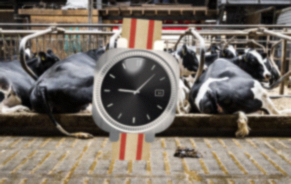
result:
9.07
